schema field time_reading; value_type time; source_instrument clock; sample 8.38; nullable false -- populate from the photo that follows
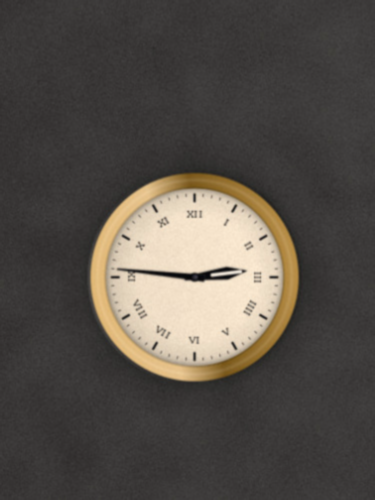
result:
2.46
